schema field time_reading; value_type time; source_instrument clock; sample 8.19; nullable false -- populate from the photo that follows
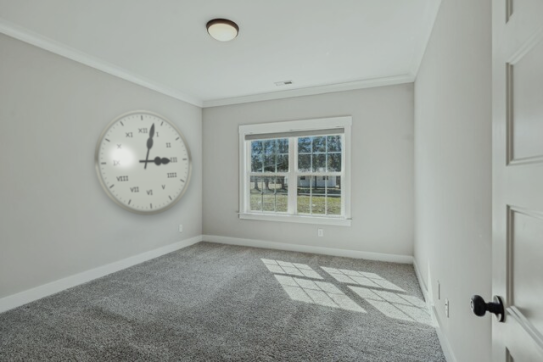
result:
3.03
